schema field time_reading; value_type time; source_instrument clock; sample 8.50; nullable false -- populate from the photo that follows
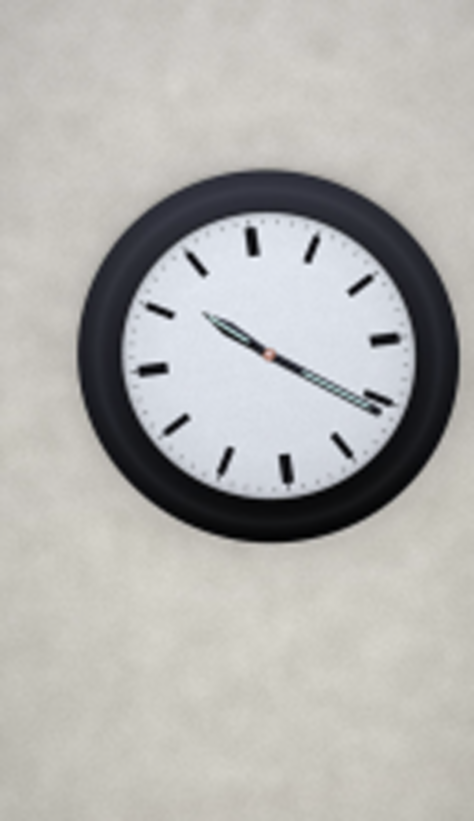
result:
10.21
